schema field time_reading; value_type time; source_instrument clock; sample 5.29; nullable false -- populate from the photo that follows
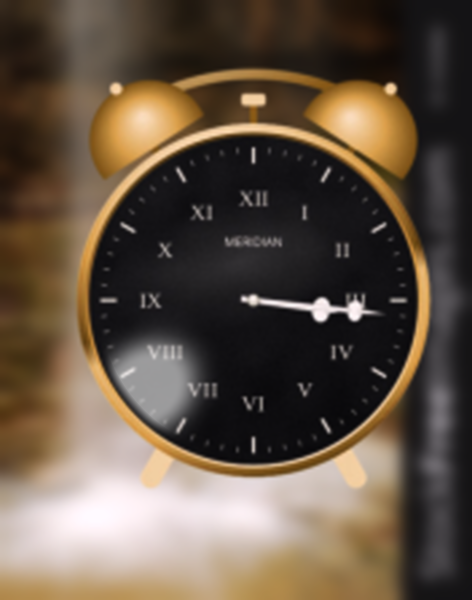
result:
3.16
